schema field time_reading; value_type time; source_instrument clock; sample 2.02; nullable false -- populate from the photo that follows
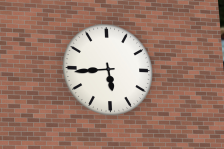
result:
5.44
